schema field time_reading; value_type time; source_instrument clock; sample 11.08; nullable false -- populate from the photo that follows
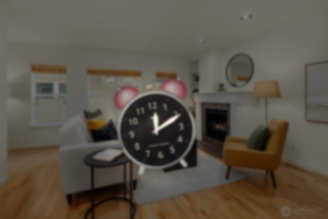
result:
12.11
